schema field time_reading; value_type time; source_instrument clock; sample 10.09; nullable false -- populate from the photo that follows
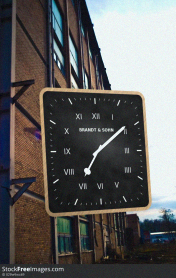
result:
7.09
